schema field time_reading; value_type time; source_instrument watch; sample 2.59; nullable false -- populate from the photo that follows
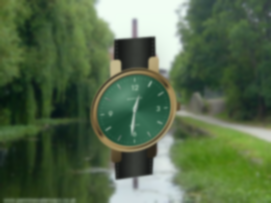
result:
12.31
